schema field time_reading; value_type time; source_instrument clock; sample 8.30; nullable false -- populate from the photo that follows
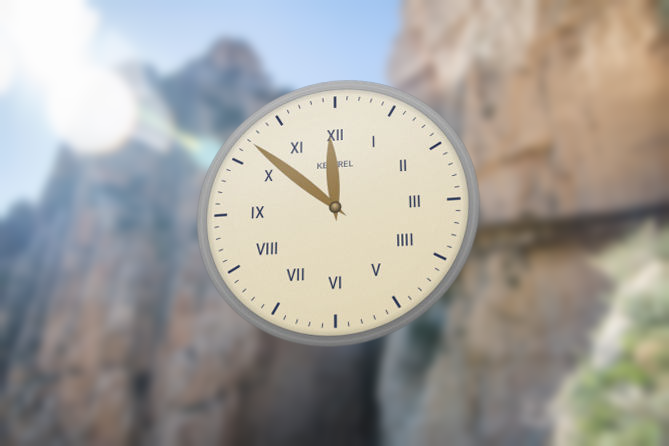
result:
11.52
